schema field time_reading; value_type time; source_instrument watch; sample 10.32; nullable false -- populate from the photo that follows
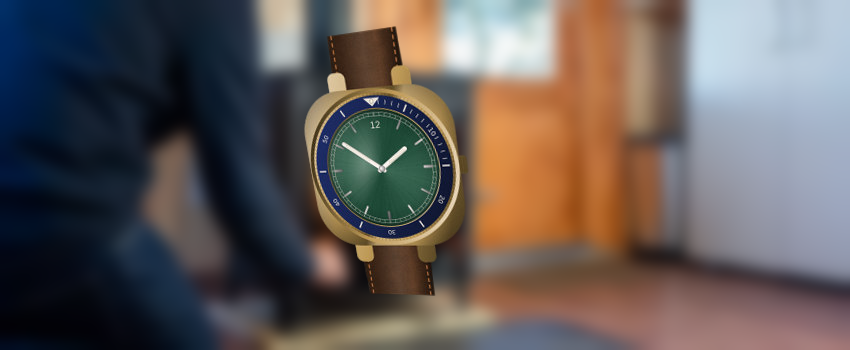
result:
1.51
